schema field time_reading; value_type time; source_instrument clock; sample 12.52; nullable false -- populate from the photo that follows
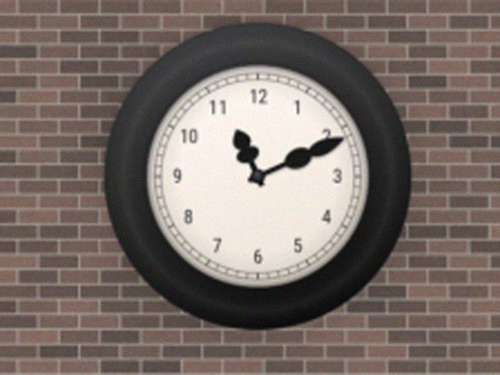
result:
11.11
